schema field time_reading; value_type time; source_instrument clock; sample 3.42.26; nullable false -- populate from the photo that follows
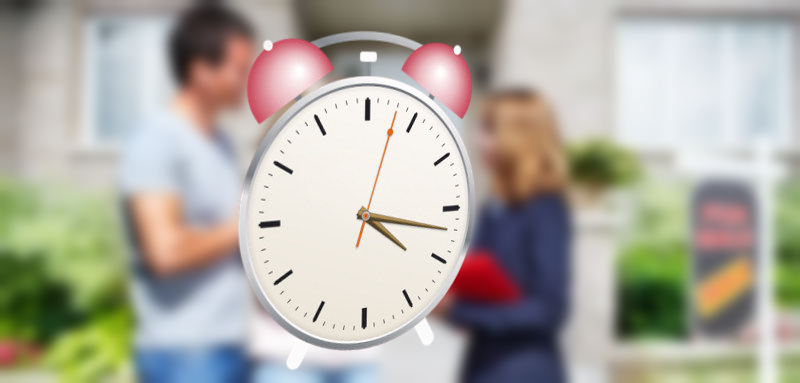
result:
4.17.03
